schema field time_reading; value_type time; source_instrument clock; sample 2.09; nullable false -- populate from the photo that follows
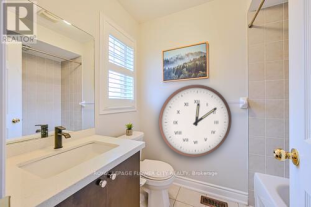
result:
12.09
